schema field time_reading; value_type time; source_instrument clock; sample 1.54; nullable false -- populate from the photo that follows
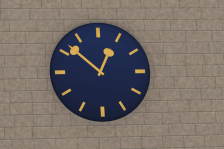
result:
12.52
